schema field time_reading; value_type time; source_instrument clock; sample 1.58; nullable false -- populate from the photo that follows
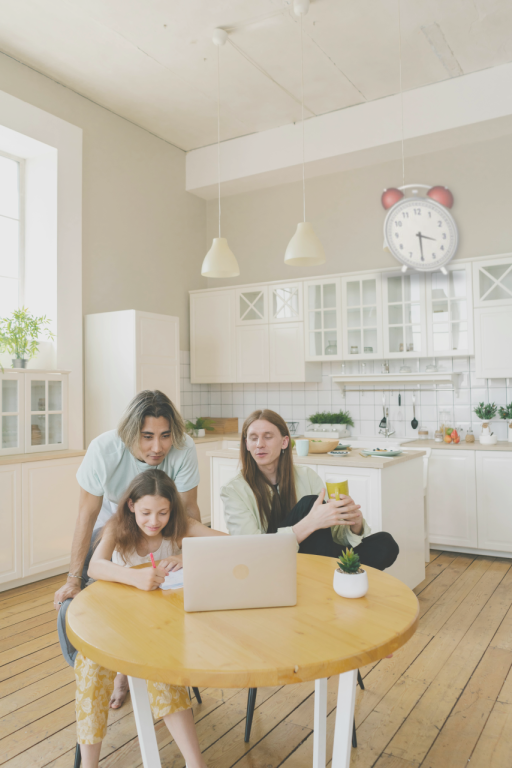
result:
3.30
